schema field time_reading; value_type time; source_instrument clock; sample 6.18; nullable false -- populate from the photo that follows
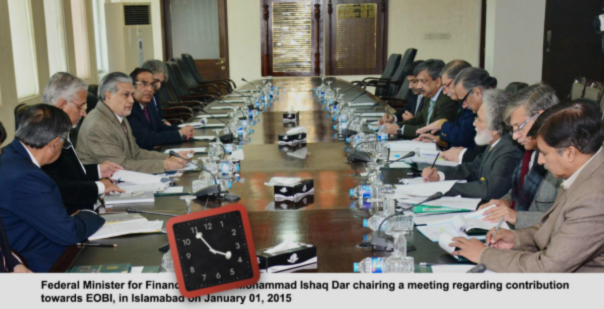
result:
3.55
